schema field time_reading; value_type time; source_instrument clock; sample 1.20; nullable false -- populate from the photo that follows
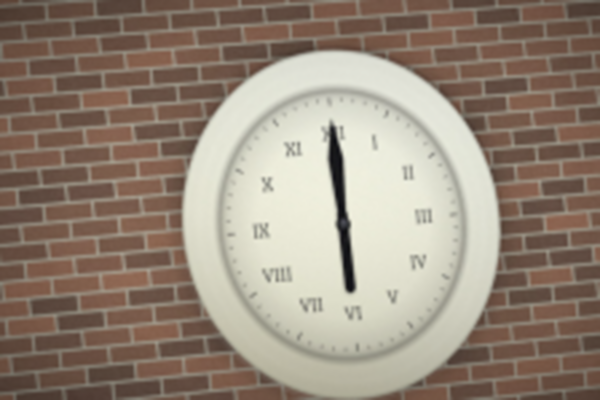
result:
6.00
